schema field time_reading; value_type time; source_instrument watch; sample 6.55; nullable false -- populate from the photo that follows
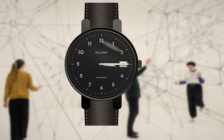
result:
3.15
